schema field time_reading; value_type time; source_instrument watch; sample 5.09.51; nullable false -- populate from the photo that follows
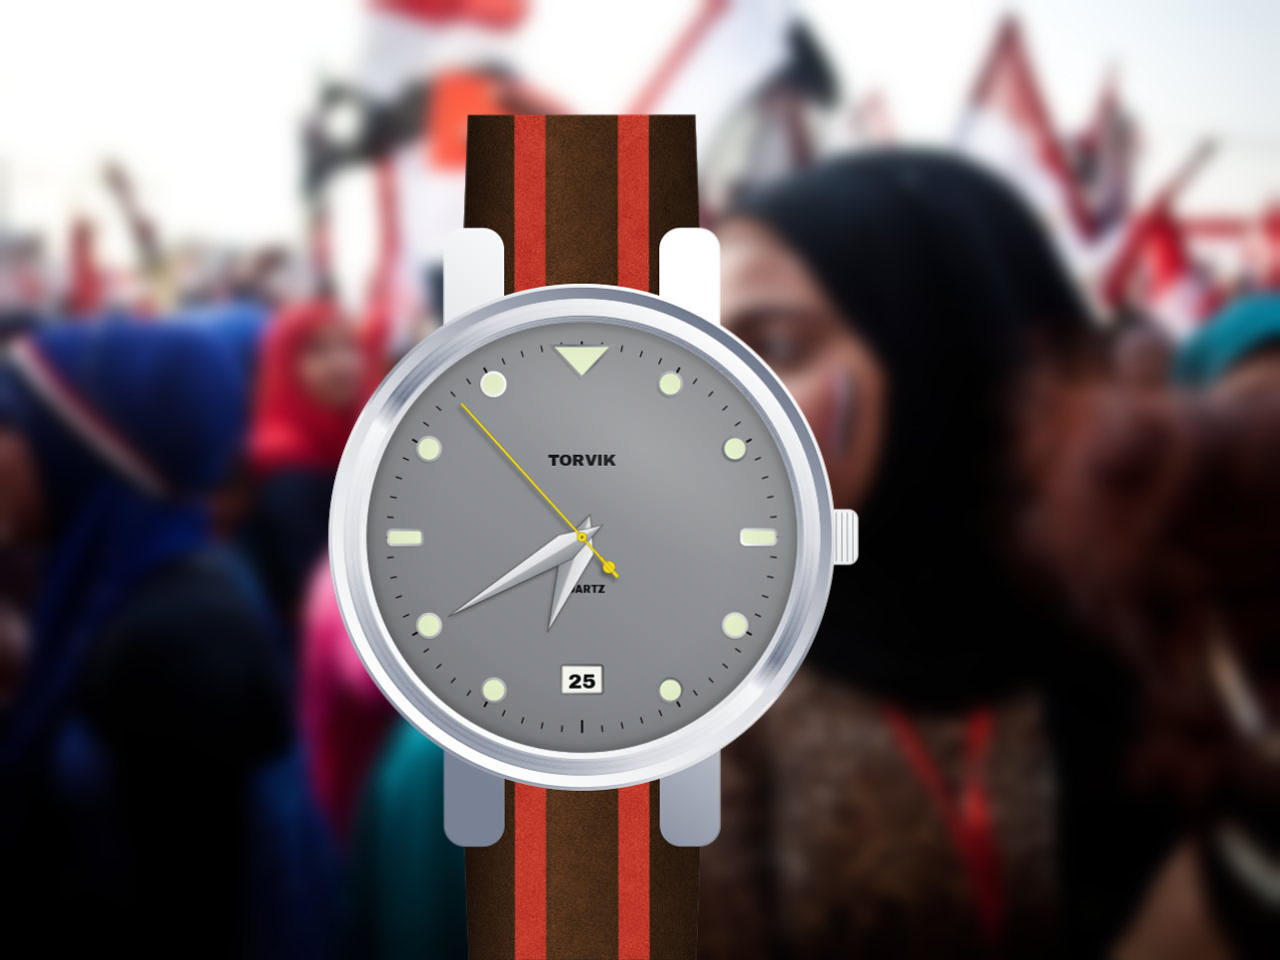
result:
6.39.53
